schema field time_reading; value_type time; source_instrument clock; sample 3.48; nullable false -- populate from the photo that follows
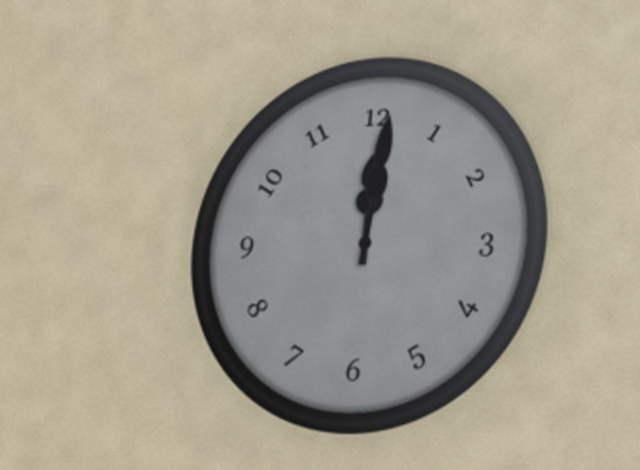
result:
12.01
